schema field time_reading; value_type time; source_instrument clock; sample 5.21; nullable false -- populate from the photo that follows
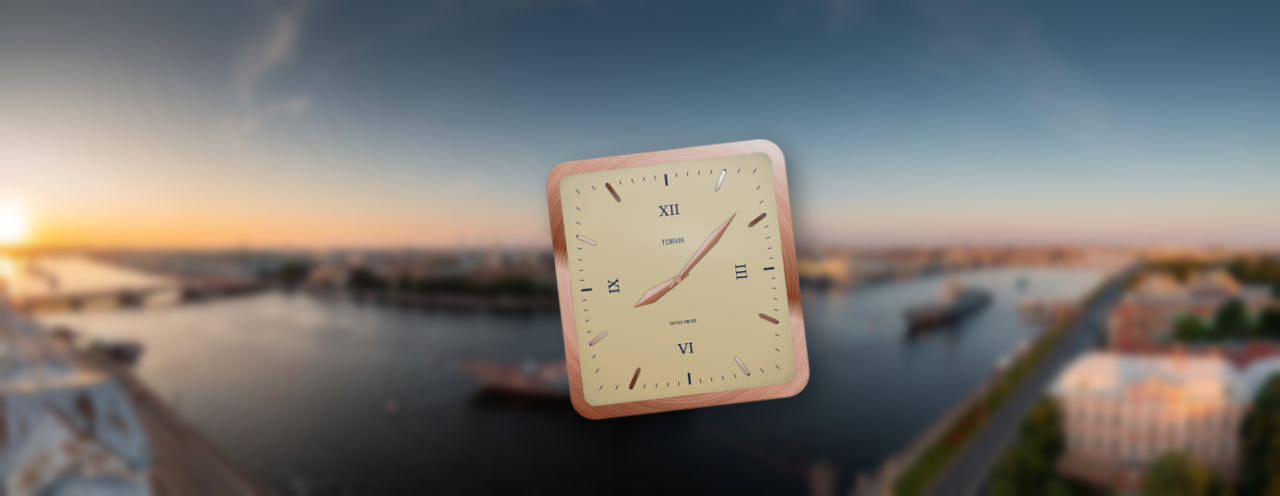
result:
8.08
